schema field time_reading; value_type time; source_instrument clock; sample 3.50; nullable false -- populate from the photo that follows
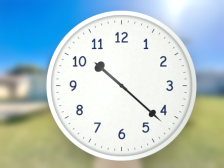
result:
10.22
